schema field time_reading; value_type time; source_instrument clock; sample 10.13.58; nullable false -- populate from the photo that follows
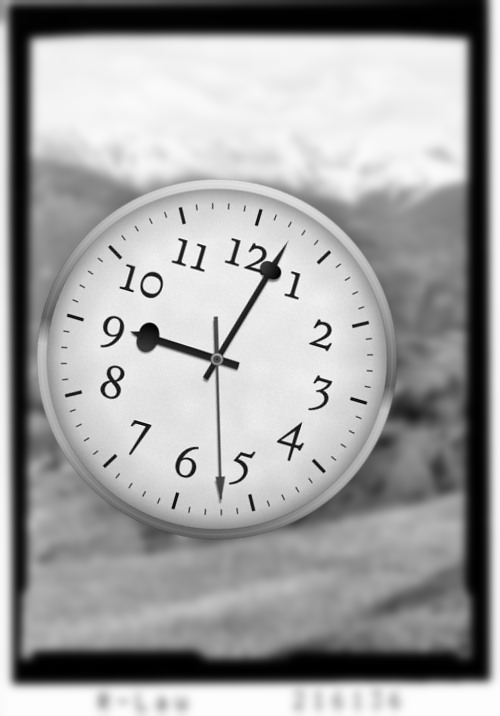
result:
9.02.27
